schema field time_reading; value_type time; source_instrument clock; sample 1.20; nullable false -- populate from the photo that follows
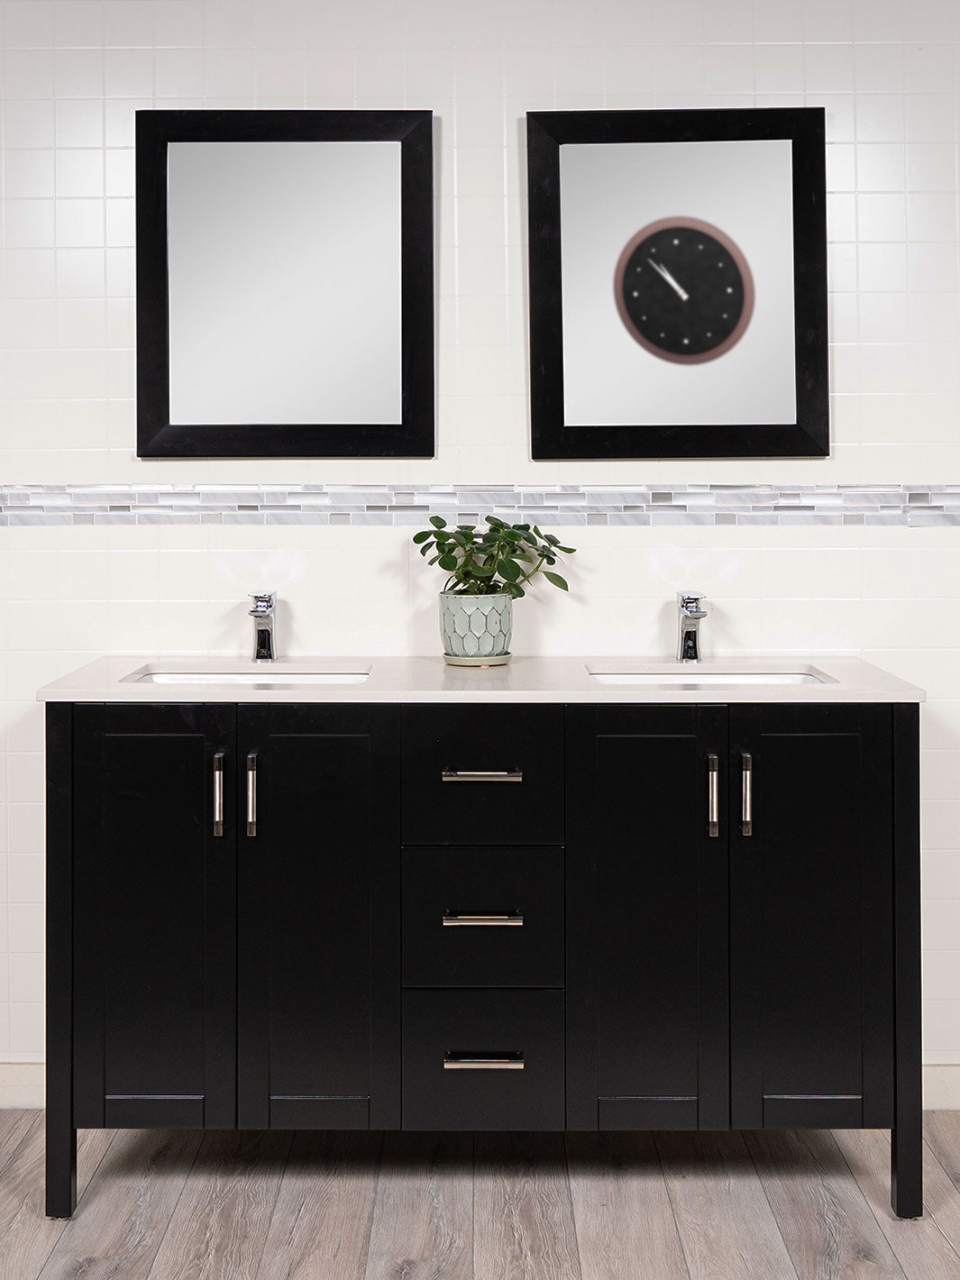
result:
10.53
